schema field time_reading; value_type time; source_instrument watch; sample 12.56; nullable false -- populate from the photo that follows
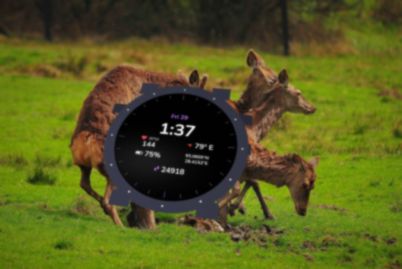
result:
1.37
